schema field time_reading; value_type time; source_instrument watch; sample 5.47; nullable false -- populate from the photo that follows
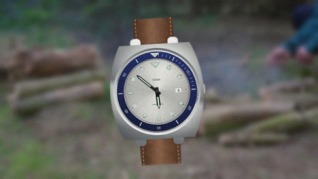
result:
5.52
